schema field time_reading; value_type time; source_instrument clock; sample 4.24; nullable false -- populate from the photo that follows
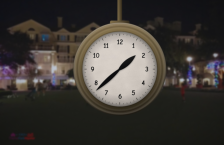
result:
1.38
